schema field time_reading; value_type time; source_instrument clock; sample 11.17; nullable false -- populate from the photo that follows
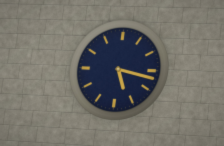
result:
5.17
